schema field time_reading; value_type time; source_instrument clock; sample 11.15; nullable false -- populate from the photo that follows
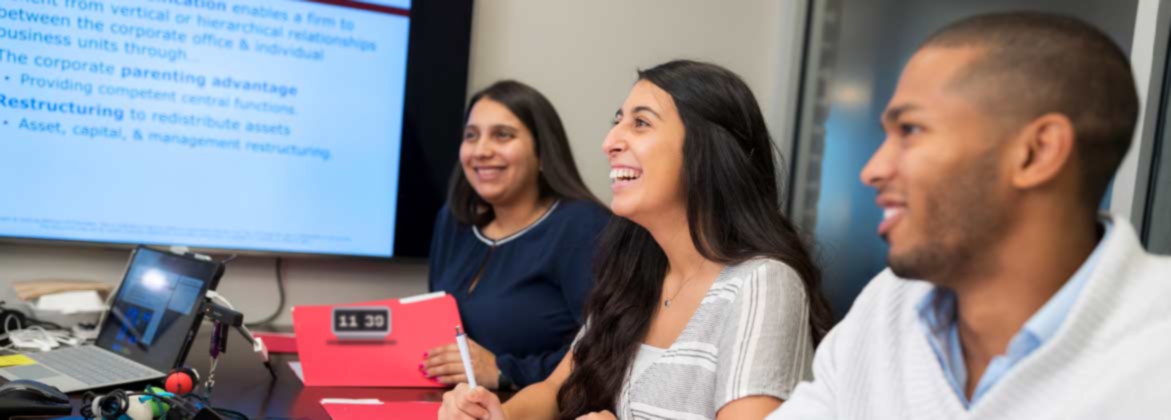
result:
11.39
